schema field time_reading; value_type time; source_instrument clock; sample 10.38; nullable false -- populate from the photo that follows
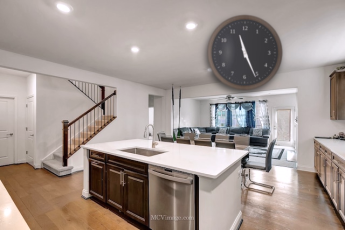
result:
11.26
